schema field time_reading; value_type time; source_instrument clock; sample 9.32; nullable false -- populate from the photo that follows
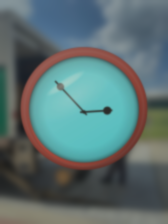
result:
2.53
